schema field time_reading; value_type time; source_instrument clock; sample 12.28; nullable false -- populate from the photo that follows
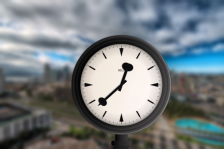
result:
12.38
